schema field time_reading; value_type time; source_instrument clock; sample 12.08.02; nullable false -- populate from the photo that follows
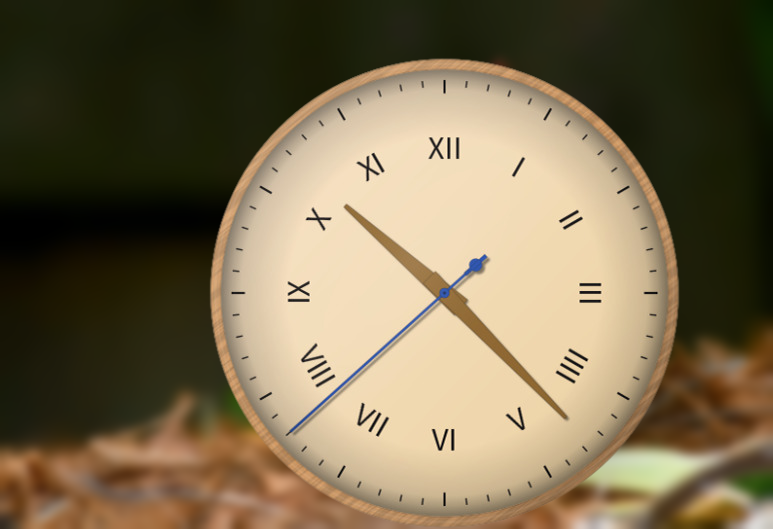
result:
10.22.38
